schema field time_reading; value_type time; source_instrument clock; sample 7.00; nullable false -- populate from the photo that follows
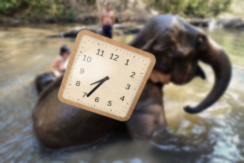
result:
7.34
